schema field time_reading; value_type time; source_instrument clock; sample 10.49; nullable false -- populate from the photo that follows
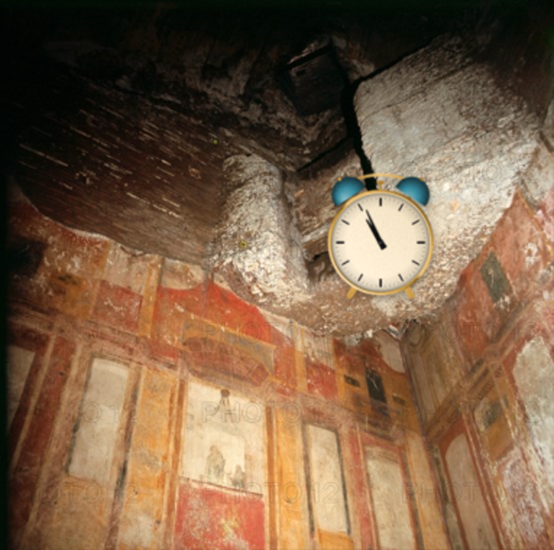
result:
10.56
